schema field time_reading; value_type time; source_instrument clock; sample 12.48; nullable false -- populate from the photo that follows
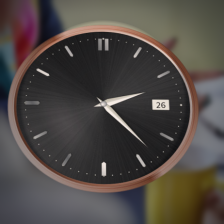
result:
2.23
